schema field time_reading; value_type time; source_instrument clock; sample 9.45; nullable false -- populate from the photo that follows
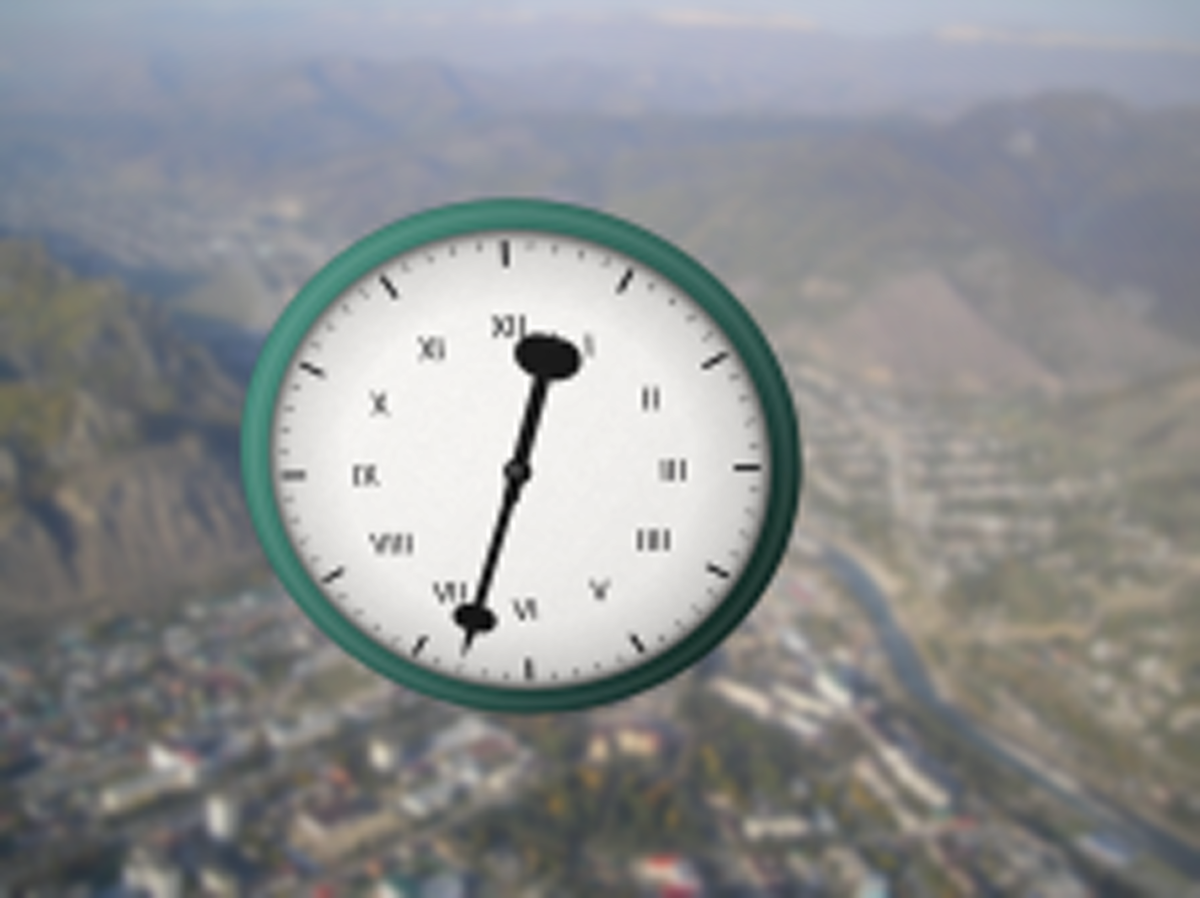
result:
12.33
